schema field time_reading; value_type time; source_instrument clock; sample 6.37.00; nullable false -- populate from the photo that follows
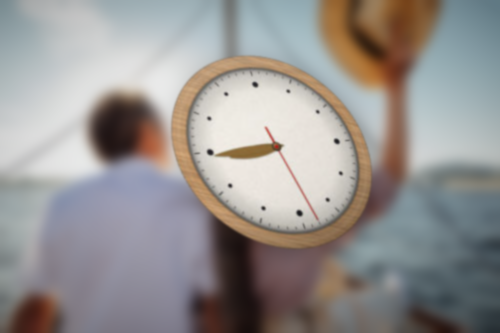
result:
8.44.28
